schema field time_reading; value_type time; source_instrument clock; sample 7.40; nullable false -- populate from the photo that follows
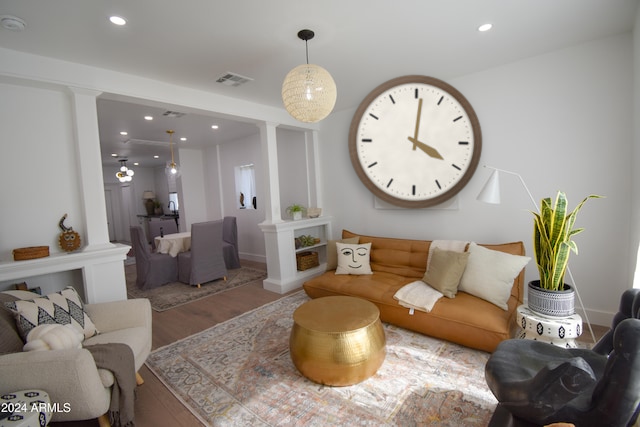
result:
4.01
